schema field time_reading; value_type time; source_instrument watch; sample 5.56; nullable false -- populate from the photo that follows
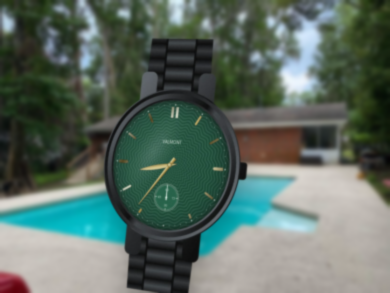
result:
8.36
